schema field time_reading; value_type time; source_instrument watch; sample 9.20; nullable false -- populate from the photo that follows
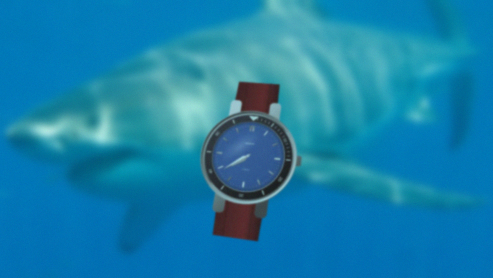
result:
7.39
